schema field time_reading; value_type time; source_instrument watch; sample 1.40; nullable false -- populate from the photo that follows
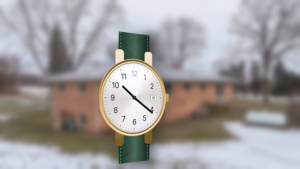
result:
10.21
